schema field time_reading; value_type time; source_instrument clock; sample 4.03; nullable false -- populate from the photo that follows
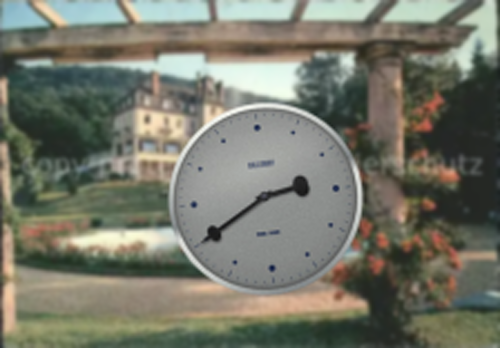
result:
2.40
